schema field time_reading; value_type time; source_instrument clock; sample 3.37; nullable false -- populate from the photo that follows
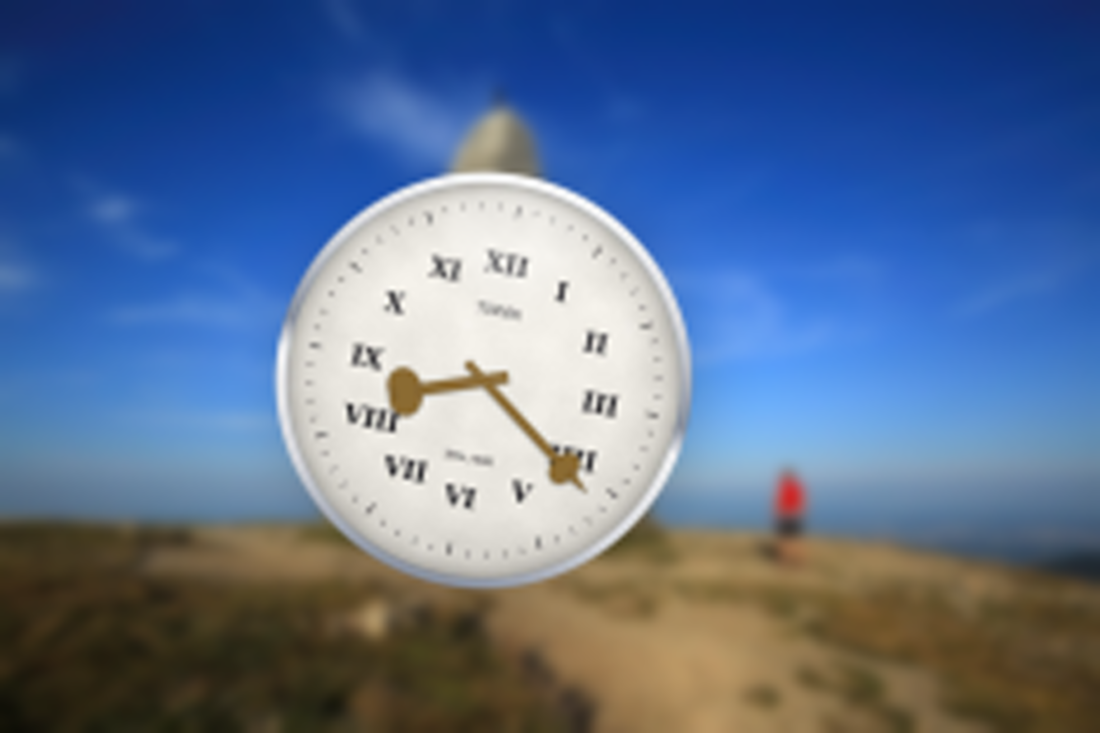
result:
8.21
